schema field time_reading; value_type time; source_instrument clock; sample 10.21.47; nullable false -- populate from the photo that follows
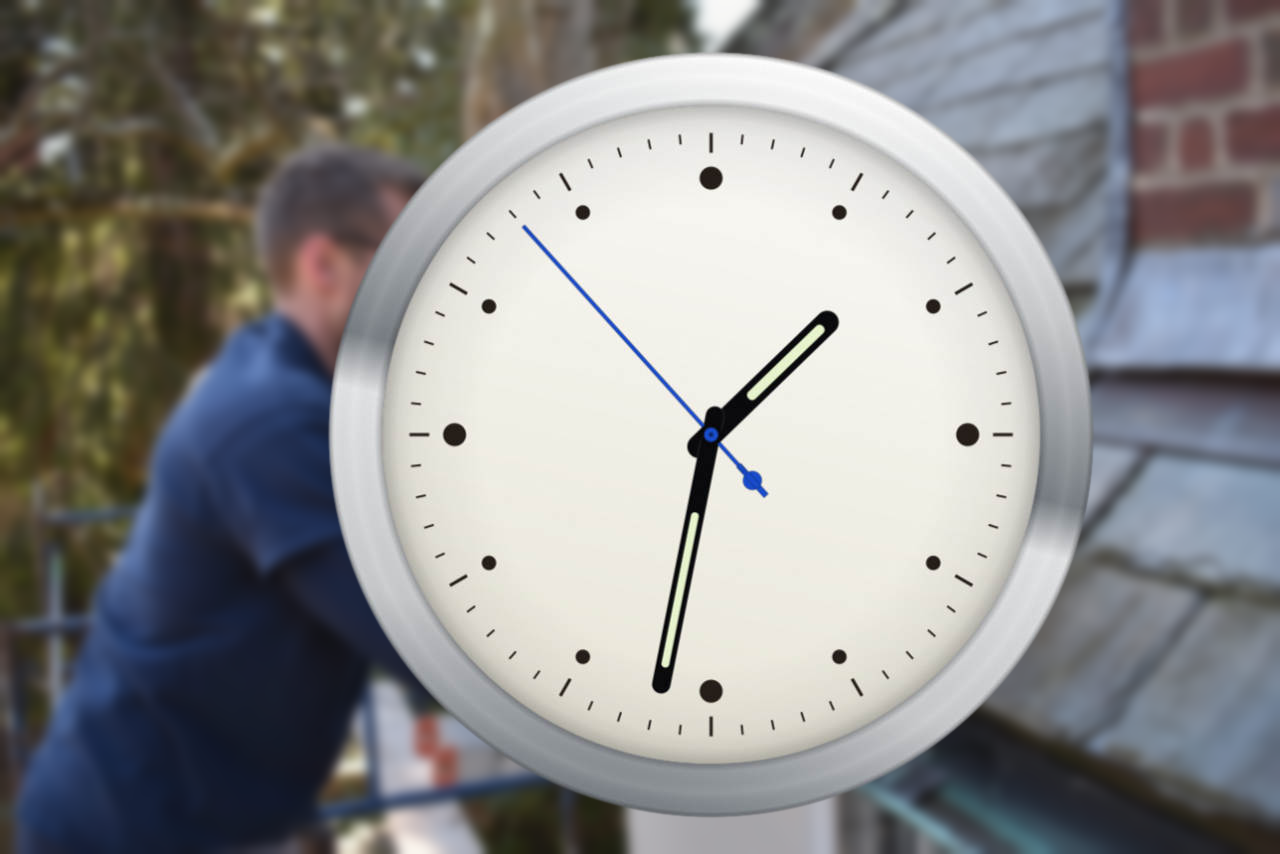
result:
1.31.53
